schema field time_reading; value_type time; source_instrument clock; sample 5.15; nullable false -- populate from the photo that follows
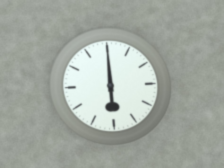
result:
6.00
